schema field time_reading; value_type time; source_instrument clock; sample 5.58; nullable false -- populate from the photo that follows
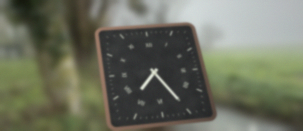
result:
7.25
